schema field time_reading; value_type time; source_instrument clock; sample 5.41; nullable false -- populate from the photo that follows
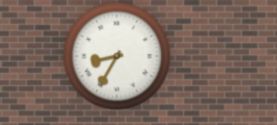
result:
8.35
